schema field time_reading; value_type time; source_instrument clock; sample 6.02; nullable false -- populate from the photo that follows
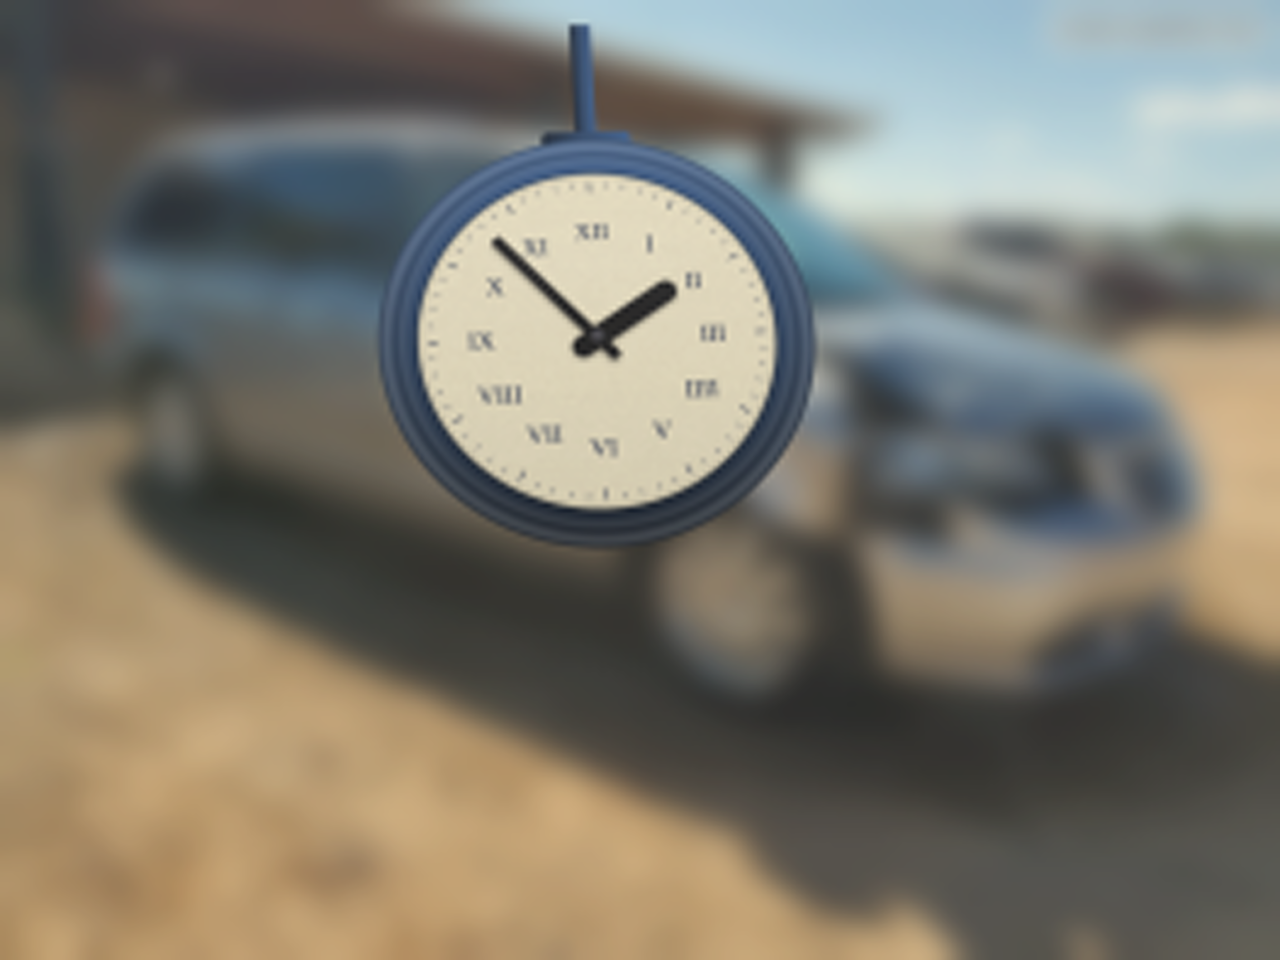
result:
1.53
